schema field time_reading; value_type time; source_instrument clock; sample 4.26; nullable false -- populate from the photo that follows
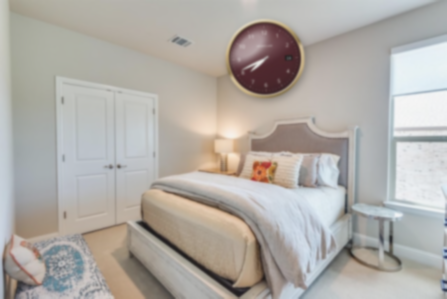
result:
7.41
